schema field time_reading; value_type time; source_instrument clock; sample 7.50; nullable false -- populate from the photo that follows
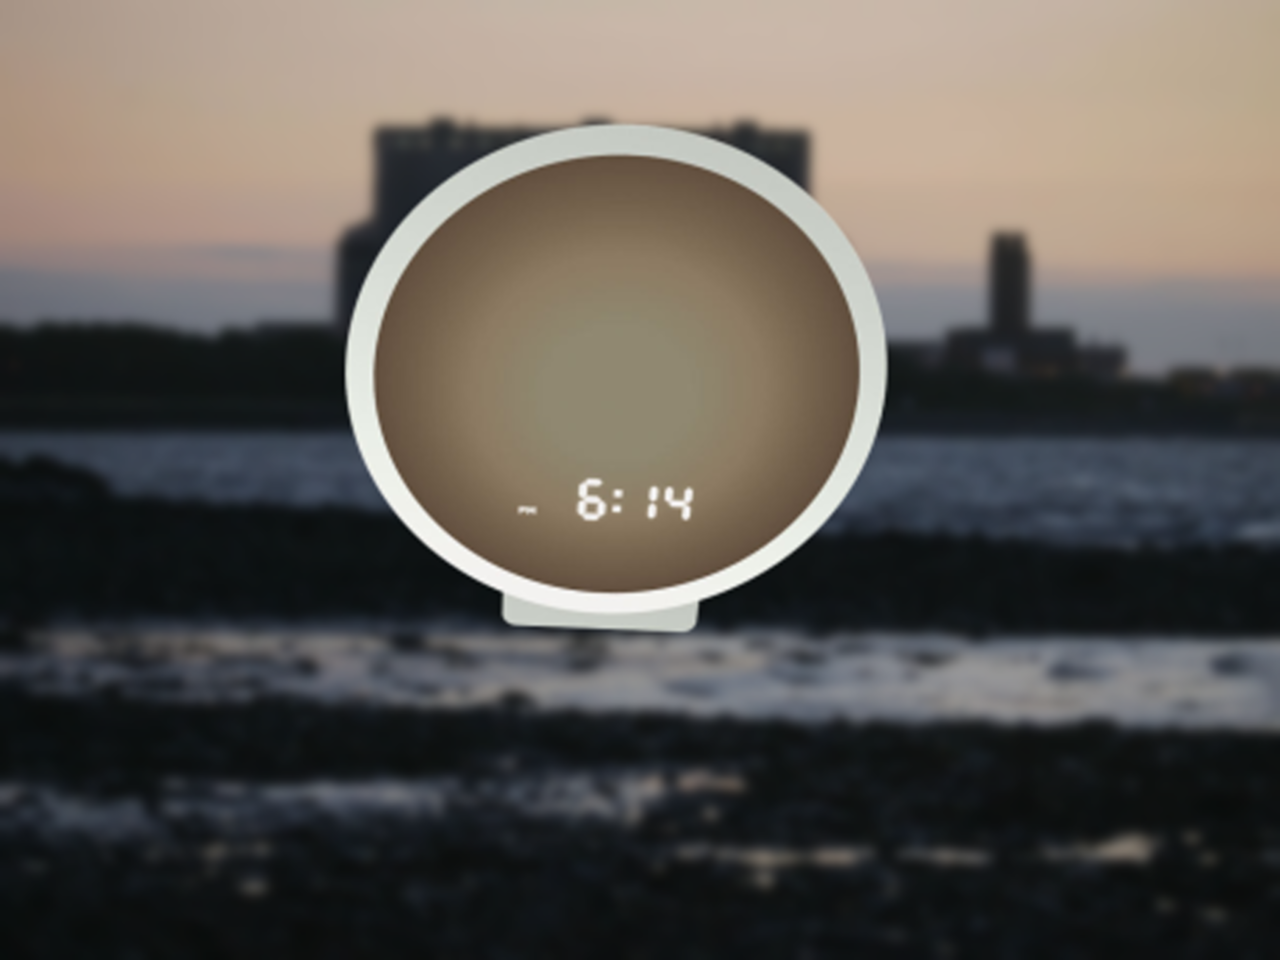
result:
6.14
